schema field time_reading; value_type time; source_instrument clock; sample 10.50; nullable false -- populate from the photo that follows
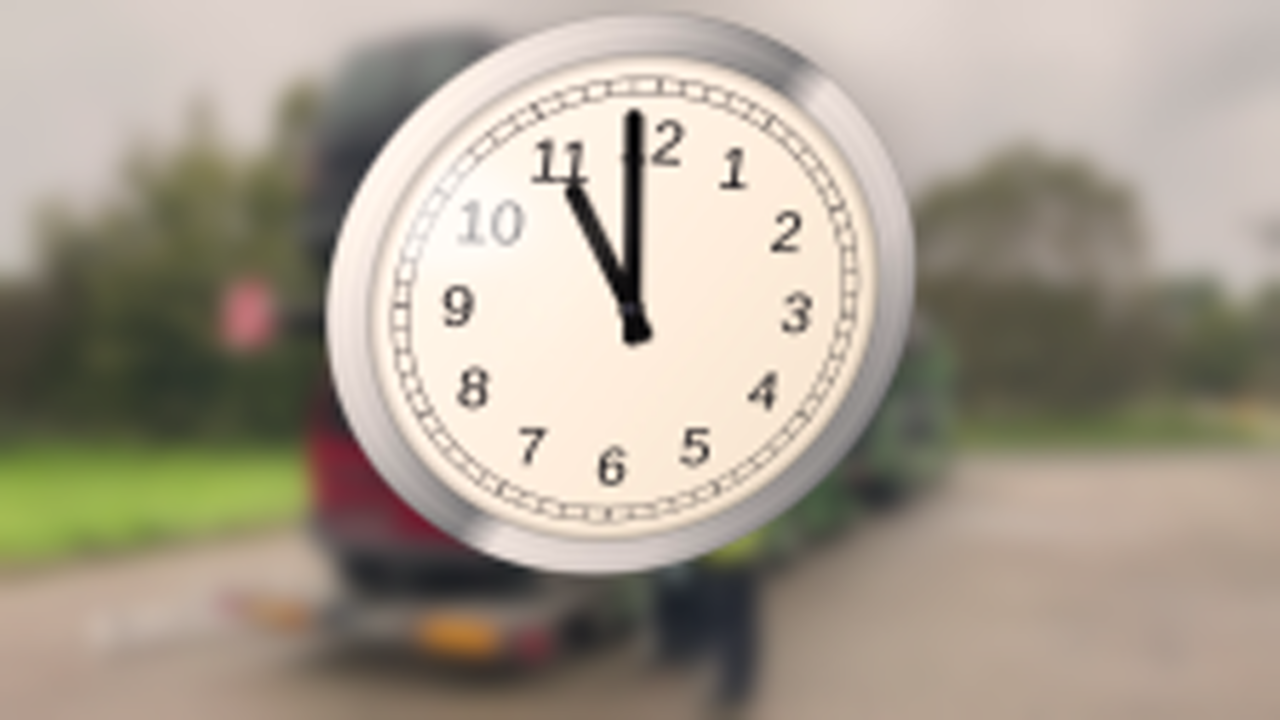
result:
10.59
